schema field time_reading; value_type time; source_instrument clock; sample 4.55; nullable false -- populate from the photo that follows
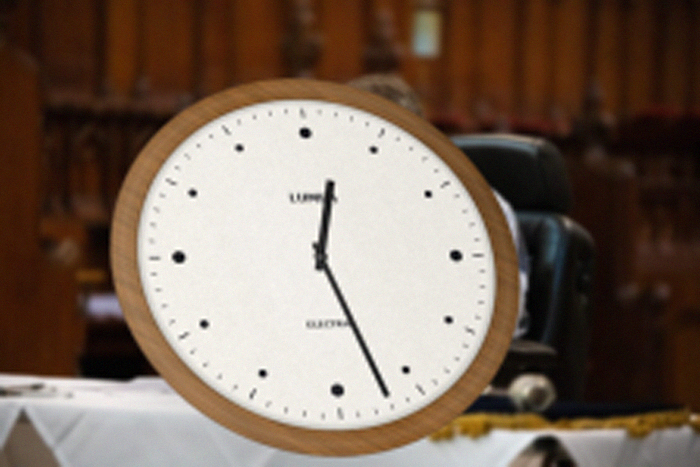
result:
12.27
